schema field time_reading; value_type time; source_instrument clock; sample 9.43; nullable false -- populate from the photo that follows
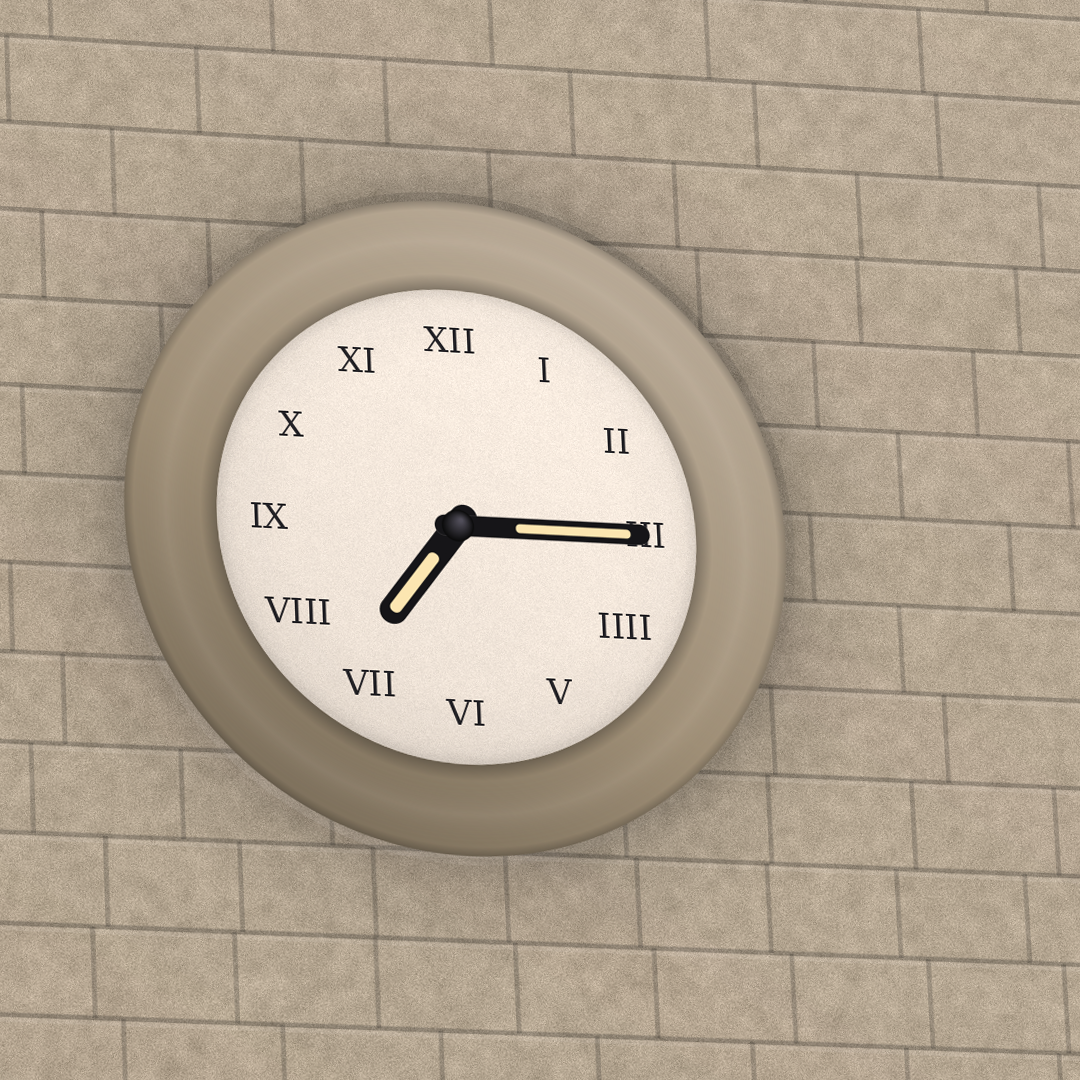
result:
7.15
